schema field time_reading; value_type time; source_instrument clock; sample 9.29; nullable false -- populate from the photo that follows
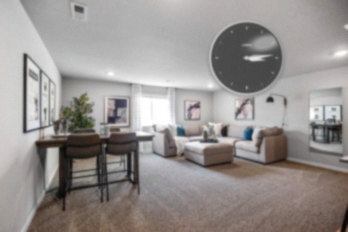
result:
3.14
